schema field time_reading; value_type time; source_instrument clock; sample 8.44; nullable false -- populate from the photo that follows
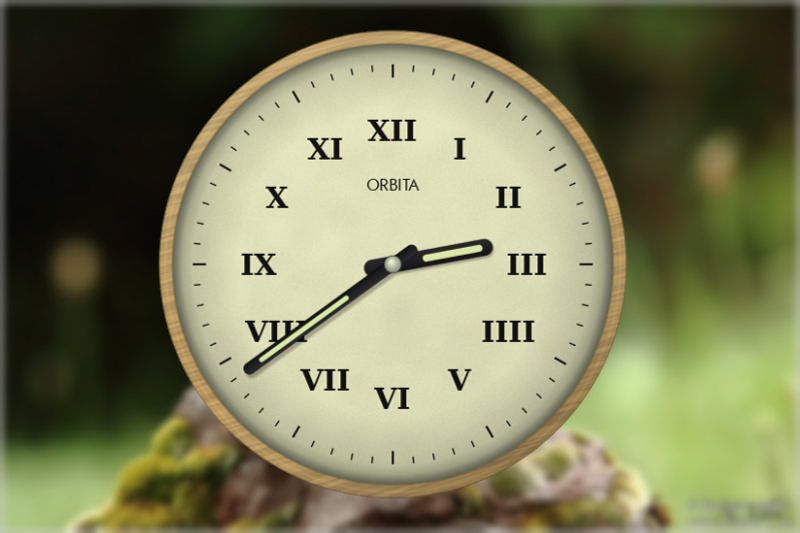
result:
2.39
